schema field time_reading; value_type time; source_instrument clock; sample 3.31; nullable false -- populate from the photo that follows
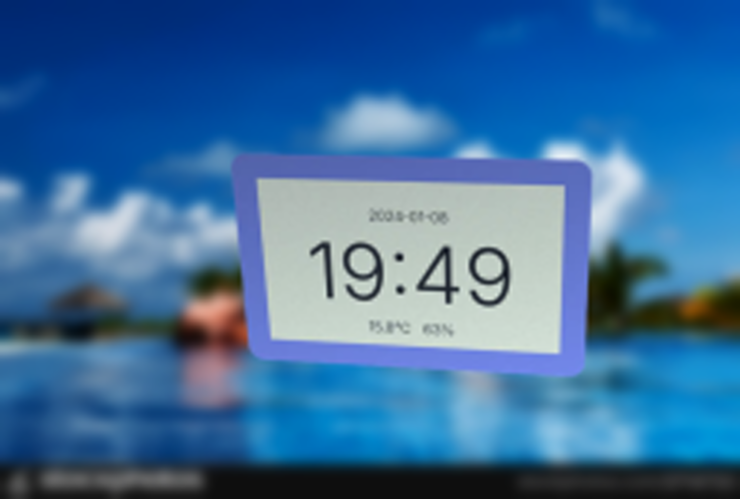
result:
19.49
